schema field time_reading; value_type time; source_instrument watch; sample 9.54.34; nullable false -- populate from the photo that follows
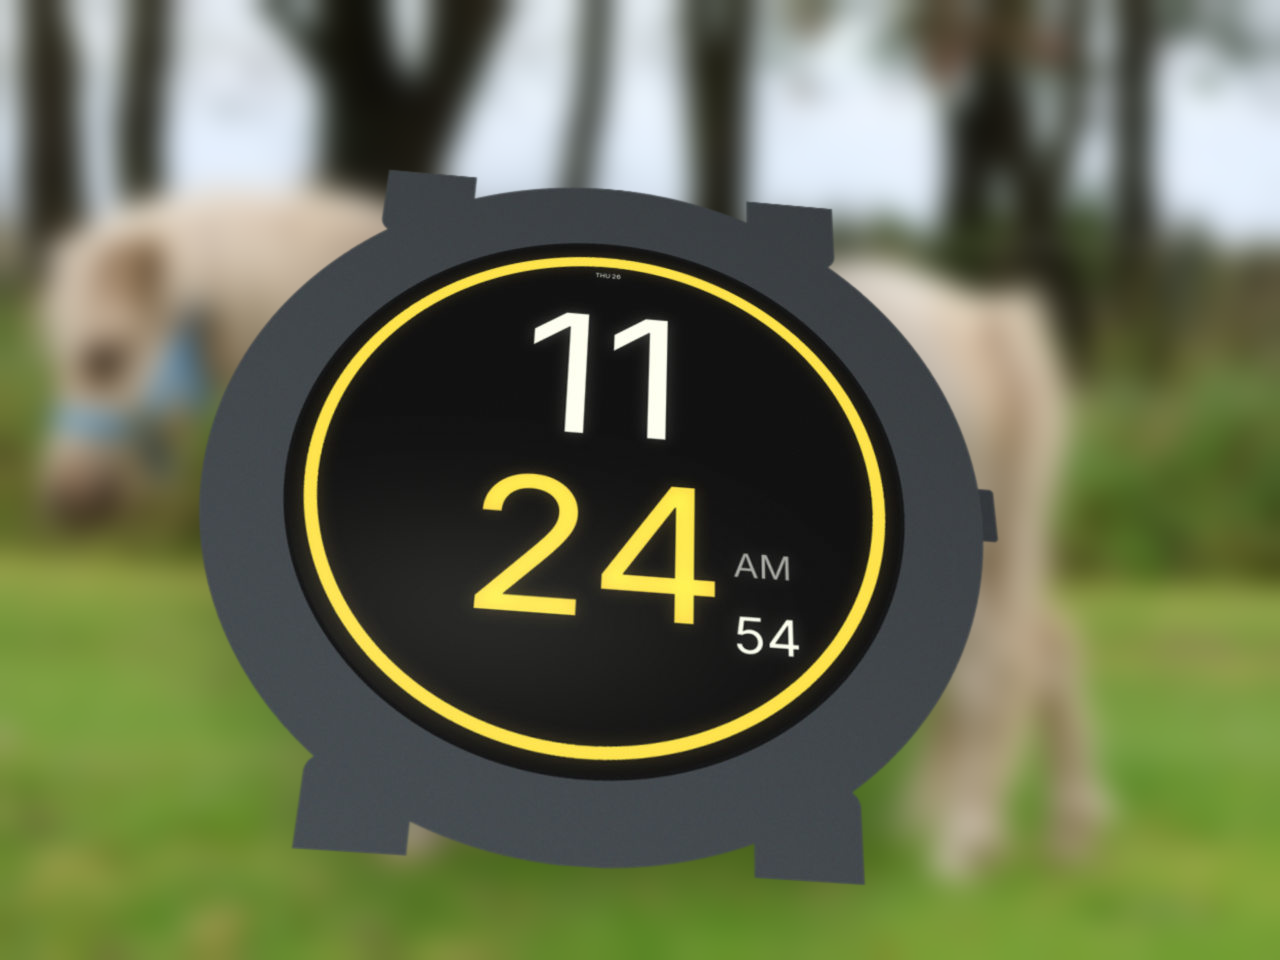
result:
11.24.54
